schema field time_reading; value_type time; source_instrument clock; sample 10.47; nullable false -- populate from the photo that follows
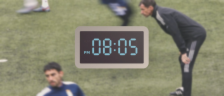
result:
8.05
